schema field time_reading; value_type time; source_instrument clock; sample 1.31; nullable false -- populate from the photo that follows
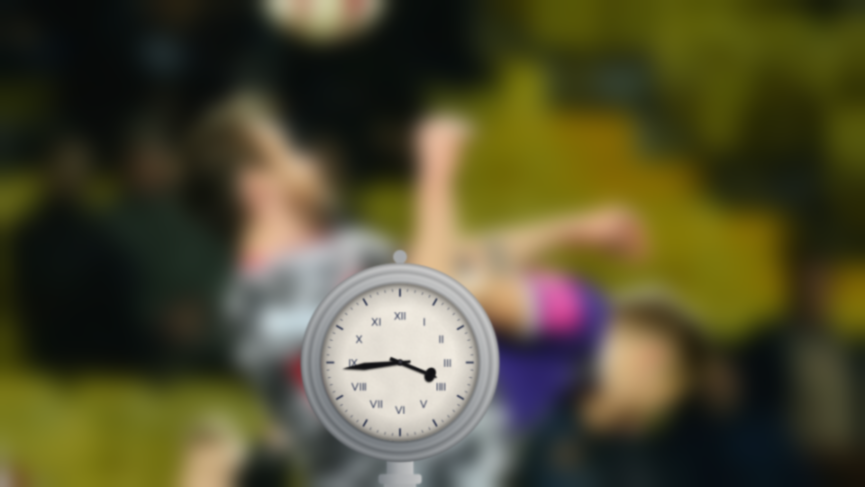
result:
3.44
